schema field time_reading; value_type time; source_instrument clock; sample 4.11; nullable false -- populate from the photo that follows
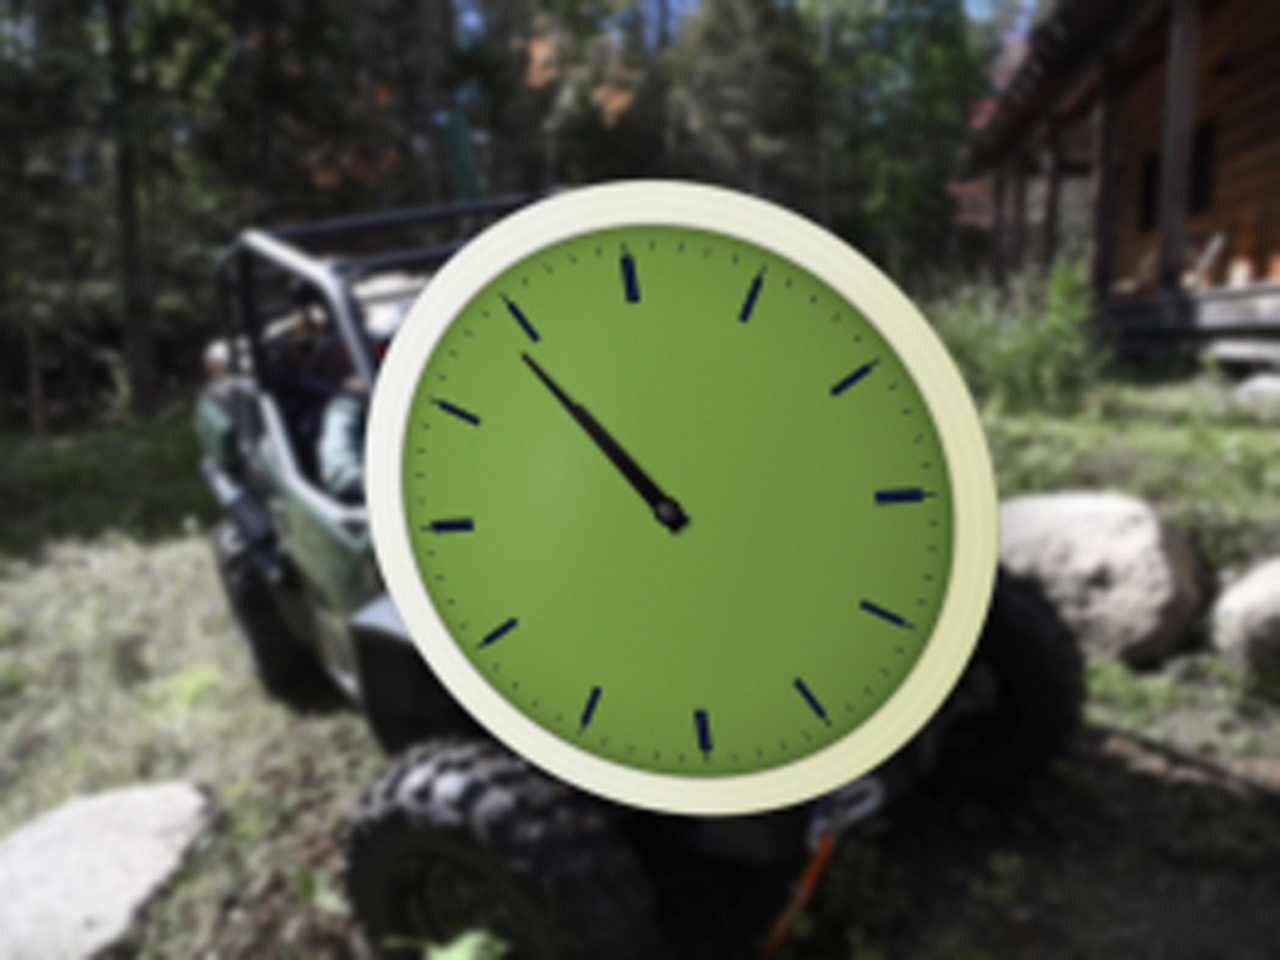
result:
10.54
